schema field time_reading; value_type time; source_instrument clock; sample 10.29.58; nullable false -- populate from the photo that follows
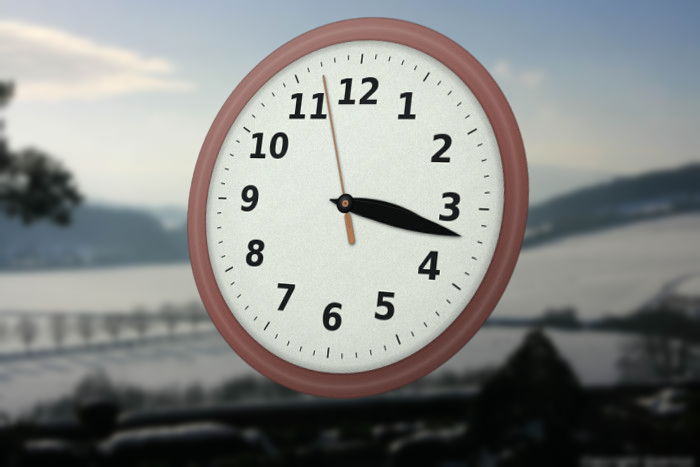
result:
3.16.57
